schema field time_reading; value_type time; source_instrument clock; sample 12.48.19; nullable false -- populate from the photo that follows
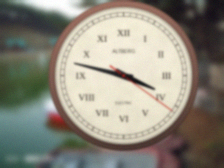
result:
3.47.21
